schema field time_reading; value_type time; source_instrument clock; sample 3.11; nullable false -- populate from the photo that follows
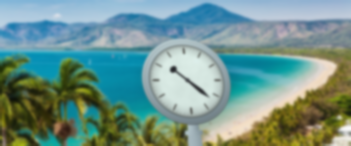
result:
10.22
